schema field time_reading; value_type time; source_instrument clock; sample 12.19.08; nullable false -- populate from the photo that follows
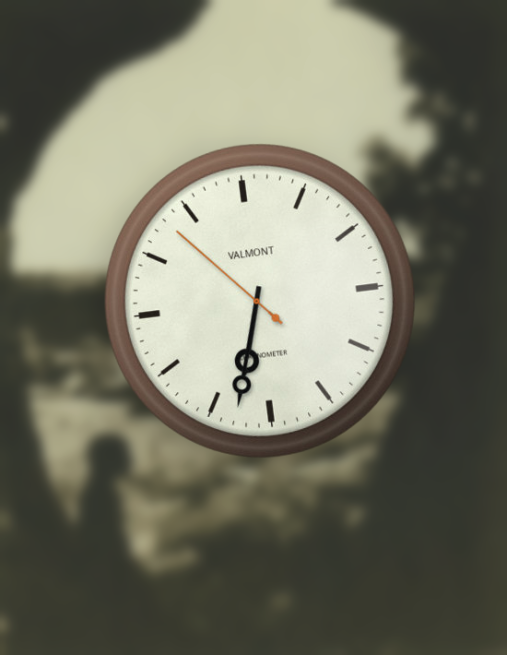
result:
6.32.53
